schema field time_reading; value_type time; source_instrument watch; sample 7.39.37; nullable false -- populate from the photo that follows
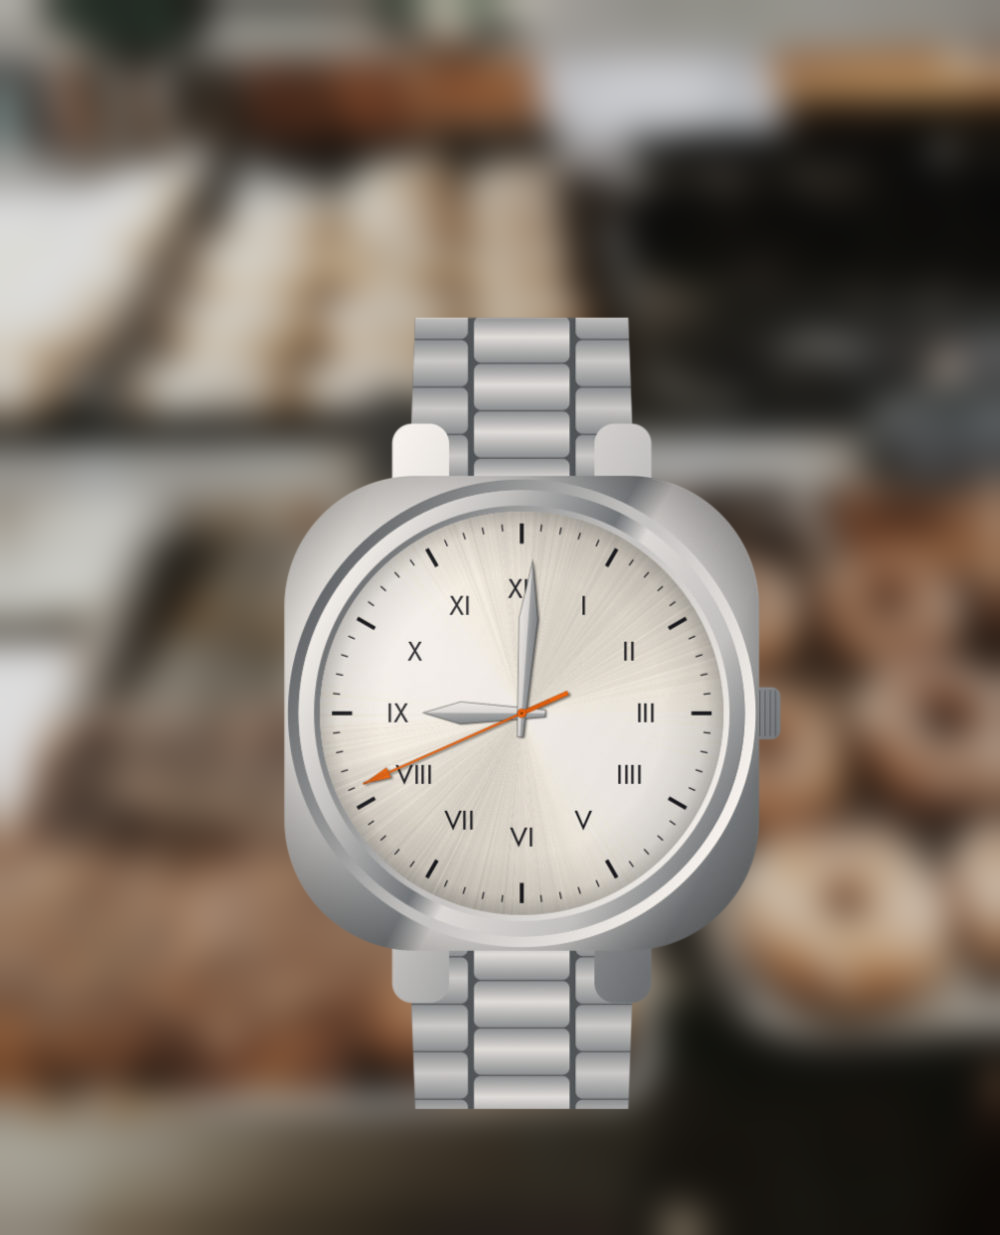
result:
9.00.41
